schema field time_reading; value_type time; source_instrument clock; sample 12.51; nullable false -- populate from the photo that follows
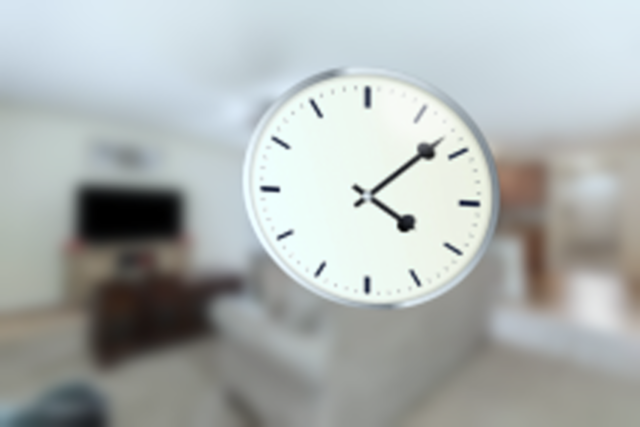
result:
4.08
